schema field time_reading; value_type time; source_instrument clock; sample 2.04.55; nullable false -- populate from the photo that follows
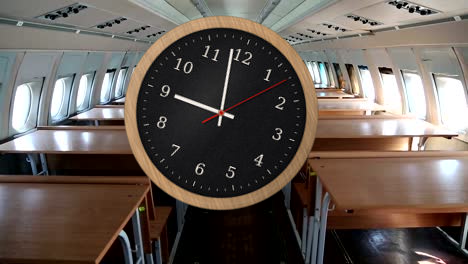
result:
8.58.07
